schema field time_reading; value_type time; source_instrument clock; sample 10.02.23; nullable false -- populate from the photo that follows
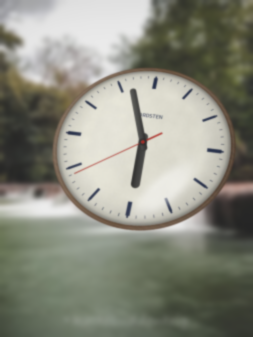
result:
5.56.39
